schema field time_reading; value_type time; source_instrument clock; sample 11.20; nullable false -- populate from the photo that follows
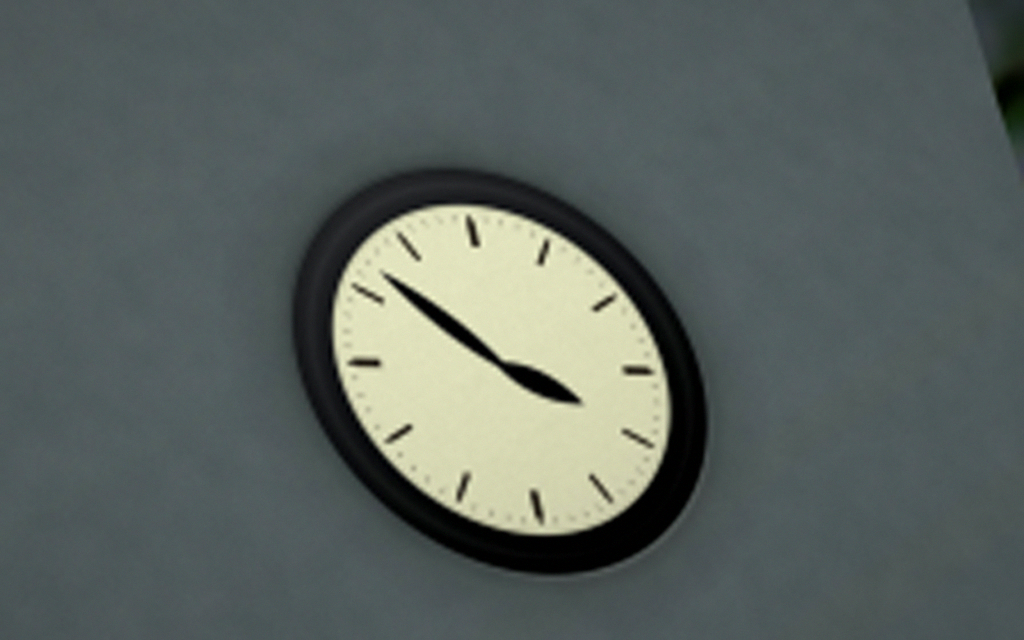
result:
3.52
